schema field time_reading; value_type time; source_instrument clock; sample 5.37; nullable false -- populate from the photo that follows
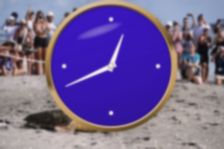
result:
12.41
